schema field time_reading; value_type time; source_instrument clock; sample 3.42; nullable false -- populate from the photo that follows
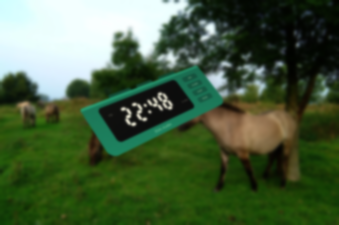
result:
22.48
